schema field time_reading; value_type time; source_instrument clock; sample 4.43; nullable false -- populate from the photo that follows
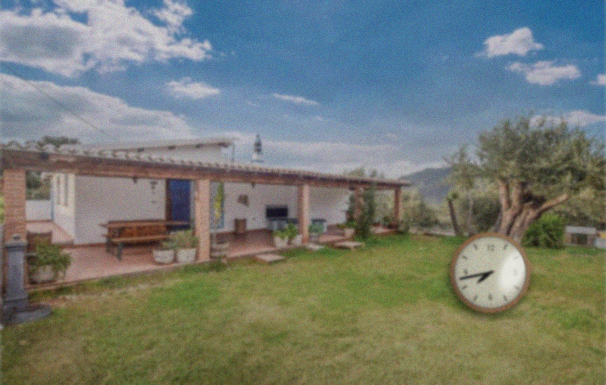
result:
7.43
